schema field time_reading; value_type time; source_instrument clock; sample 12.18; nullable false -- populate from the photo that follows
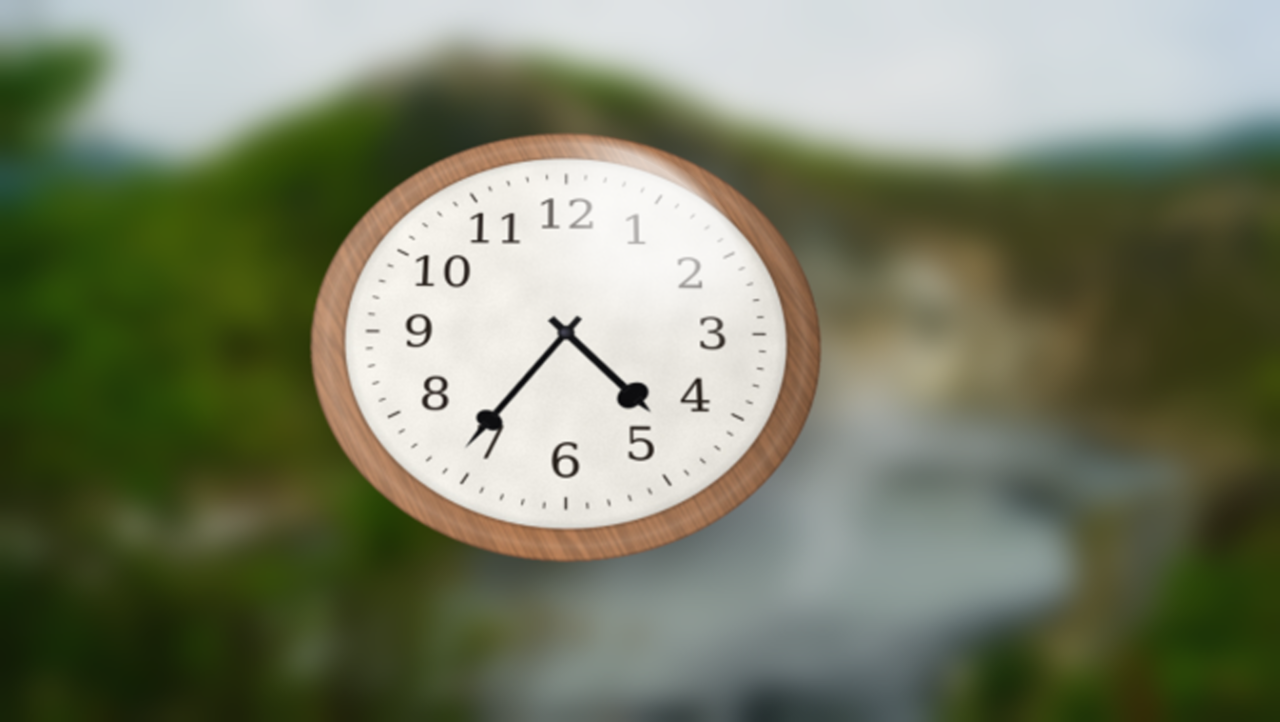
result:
4.36
